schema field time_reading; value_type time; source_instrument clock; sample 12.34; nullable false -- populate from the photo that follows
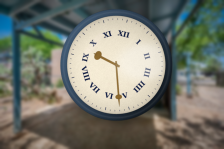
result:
9.27
